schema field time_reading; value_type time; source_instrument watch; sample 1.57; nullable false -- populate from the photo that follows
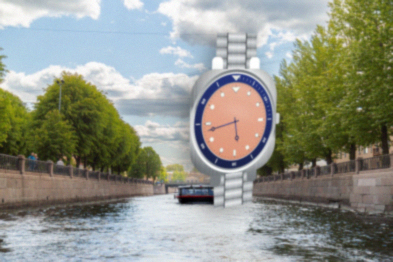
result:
5.43
